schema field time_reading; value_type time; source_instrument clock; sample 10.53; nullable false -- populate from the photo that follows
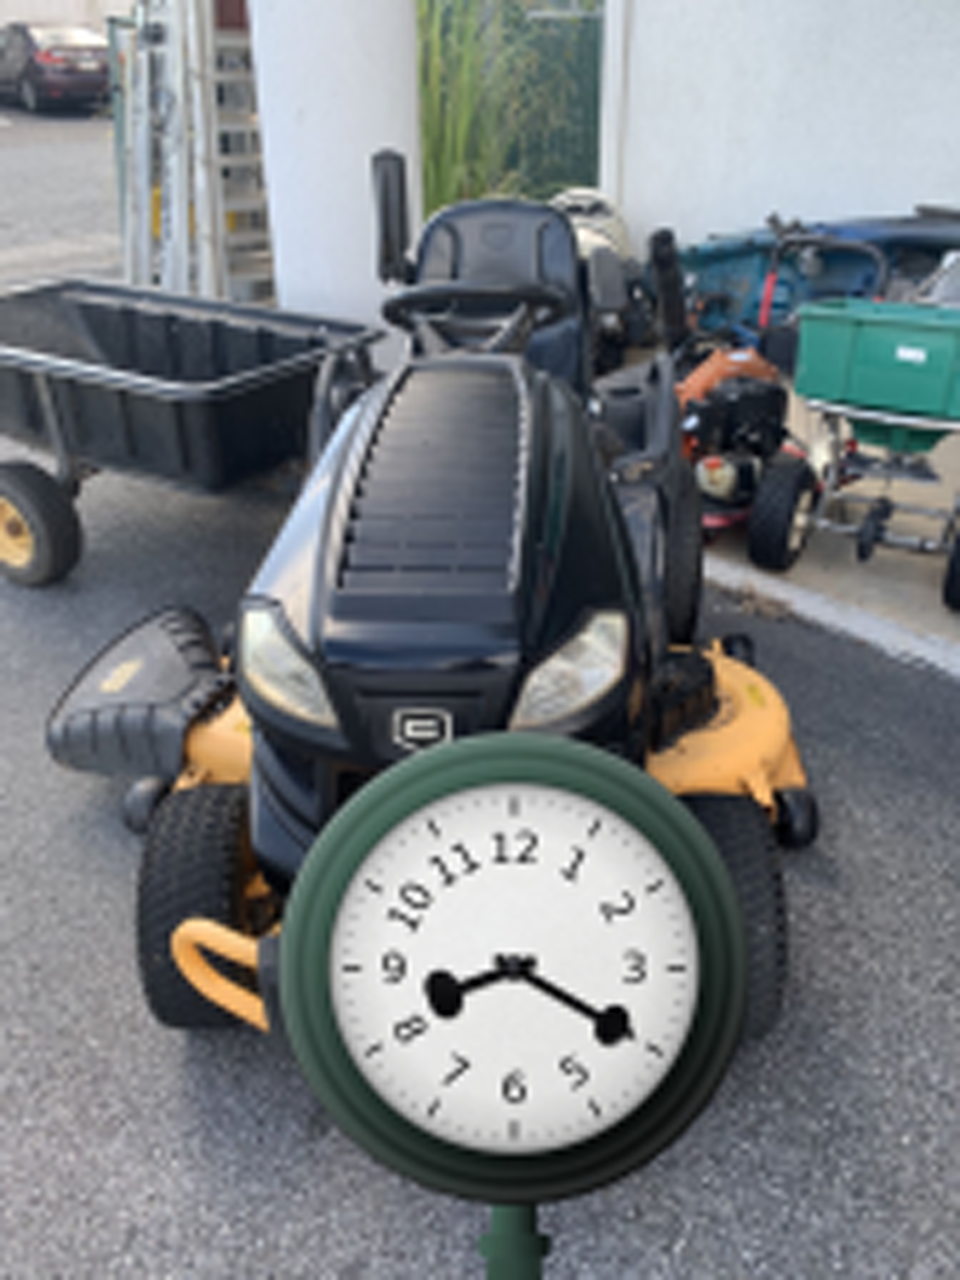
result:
8.20
